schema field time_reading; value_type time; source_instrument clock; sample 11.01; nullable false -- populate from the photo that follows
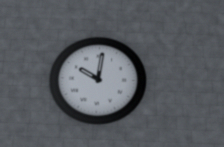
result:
10.01
